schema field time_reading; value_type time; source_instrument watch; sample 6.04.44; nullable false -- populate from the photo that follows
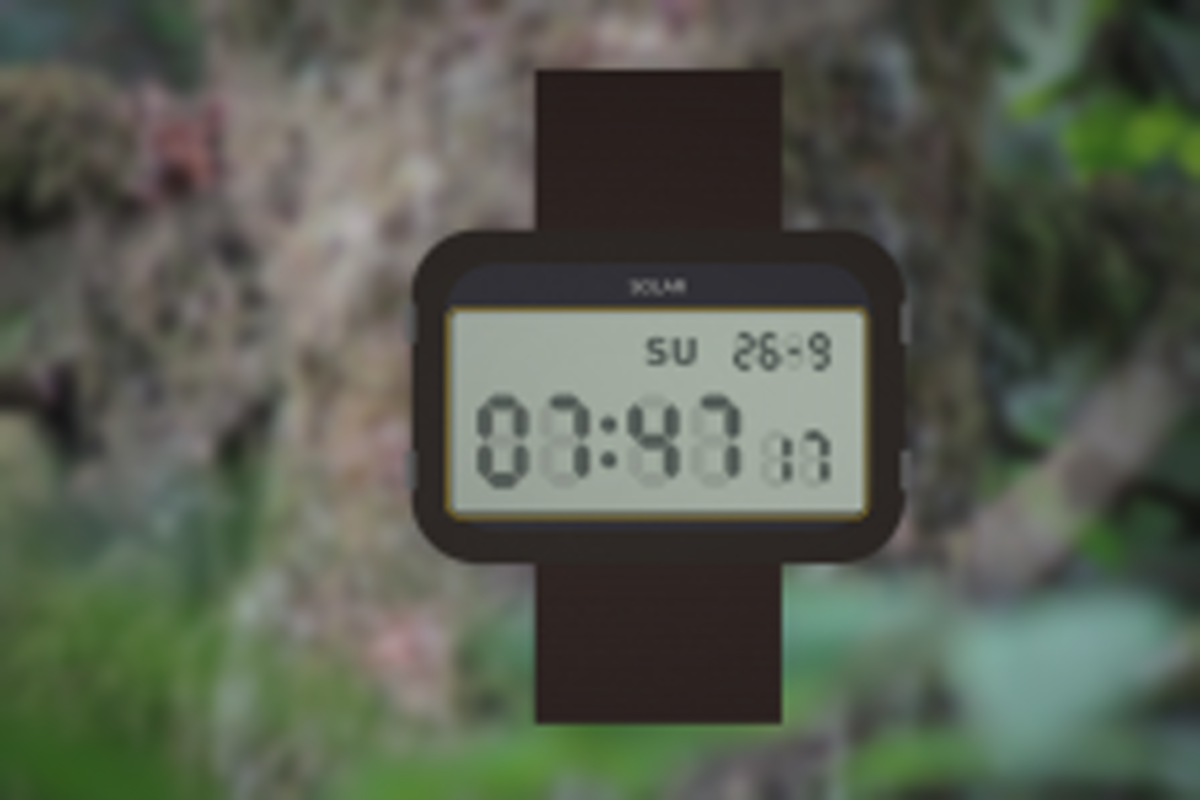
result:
7.47.17
